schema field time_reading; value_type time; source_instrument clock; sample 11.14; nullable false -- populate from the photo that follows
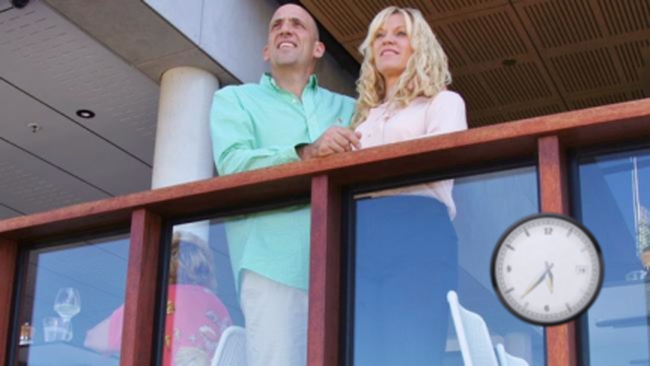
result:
5.37
